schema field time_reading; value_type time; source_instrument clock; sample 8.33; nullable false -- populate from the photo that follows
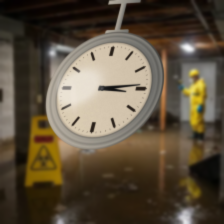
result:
3.14
